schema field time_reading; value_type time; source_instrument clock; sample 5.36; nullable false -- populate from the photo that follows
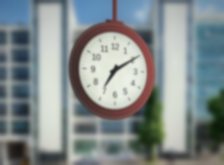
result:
7.10
